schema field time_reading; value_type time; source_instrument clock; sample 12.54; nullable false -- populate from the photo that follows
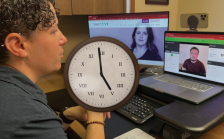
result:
4.59
